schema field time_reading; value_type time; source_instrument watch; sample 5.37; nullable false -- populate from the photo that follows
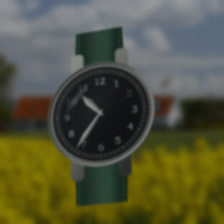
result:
10.36
